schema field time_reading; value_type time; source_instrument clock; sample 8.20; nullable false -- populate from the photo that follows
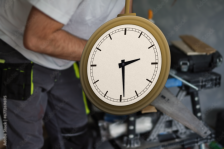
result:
2.29
